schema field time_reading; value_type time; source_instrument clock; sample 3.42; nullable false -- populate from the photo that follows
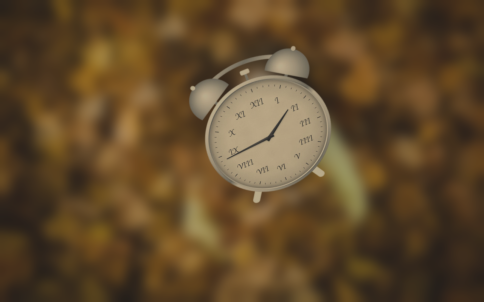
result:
1.44
